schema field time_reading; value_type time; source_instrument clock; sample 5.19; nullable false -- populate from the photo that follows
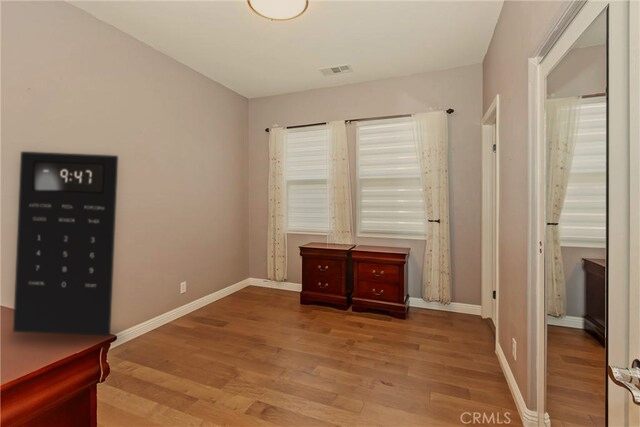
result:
9.47
